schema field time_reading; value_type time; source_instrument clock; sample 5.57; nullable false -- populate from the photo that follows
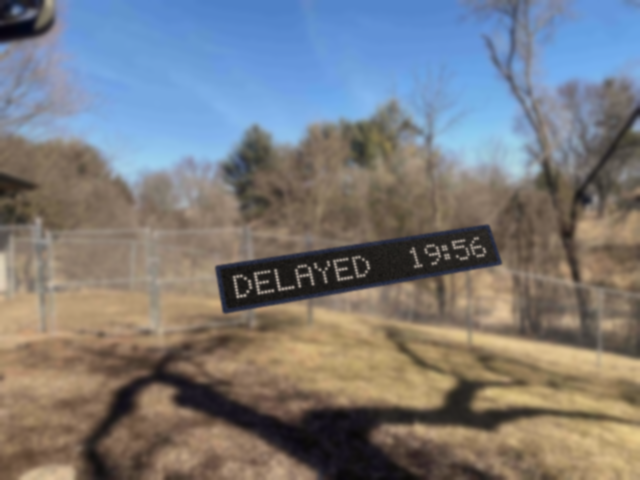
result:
19.56
